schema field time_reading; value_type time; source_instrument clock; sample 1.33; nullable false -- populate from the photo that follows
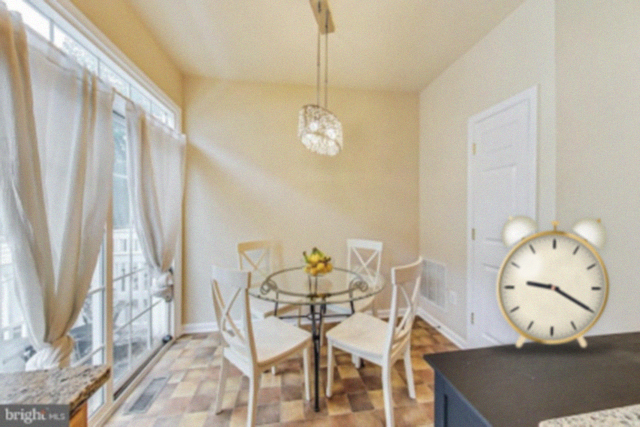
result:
9.20
